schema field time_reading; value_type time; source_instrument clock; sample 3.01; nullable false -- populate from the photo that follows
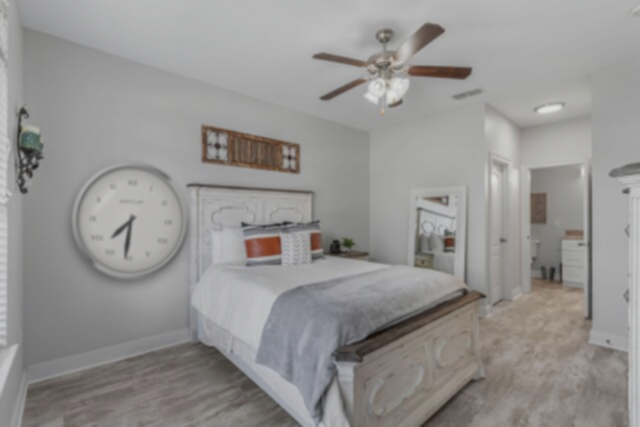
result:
7.31
